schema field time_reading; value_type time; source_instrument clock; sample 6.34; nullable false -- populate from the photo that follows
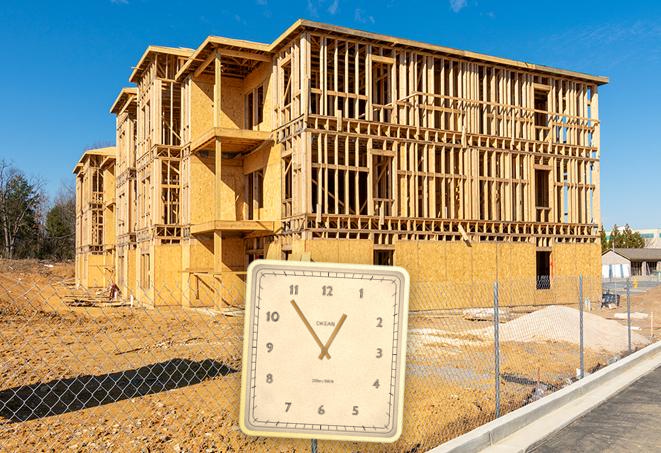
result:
12.54
